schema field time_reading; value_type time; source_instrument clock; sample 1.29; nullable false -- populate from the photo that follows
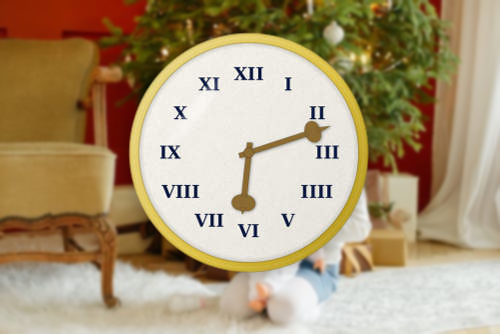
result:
6.12
